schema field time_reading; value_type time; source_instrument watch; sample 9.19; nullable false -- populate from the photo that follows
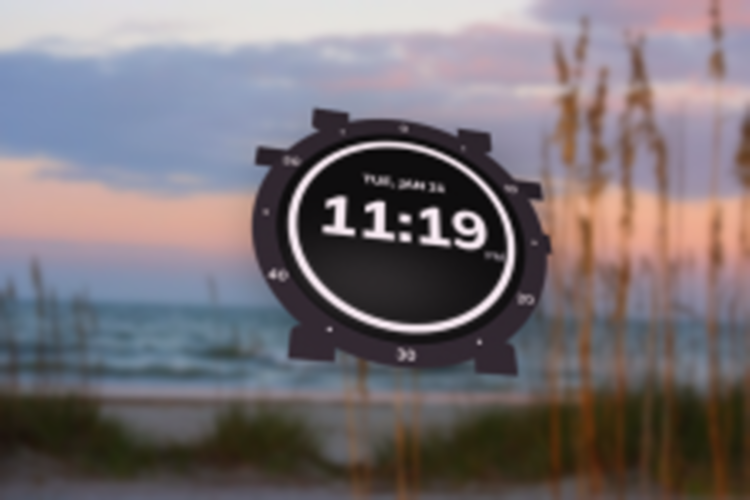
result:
11.19
